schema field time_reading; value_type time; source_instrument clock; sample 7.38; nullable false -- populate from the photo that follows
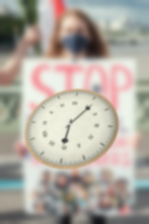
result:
6.06
